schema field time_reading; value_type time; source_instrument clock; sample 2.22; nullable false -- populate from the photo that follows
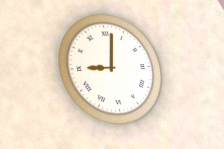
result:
9.02
